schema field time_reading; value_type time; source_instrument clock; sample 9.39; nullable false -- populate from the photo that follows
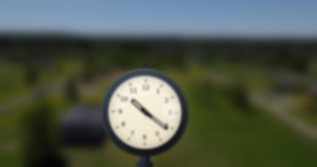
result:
10.21
